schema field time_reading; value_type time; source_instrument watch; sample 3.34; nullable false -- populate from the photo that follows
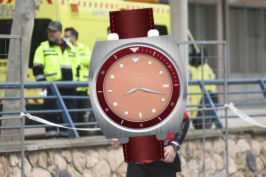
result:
8.18
